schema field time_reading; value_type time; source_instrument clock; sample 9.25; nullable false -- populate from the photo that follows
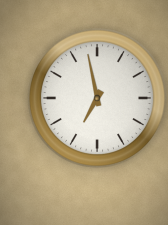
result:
6.58
